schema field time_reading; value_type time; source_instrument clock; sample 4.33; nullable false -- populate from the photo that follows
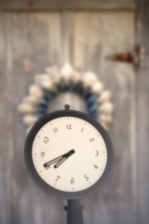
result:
7.41
